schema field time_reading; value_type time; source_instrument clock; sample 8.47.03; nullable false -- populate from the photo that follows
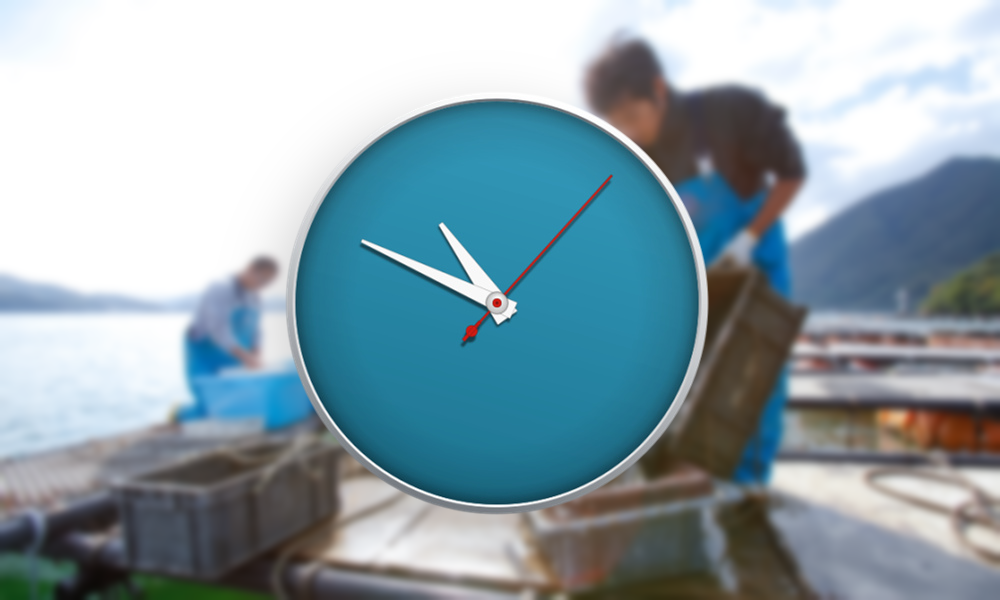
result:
10.49.07
